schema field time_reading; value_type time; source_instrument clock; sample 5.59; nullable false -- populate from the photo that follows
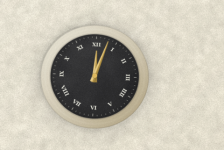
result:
12.03
